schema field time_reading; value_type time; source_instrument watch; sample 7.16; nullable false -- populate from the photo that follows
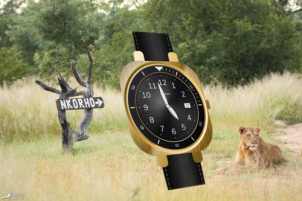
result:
4.58
